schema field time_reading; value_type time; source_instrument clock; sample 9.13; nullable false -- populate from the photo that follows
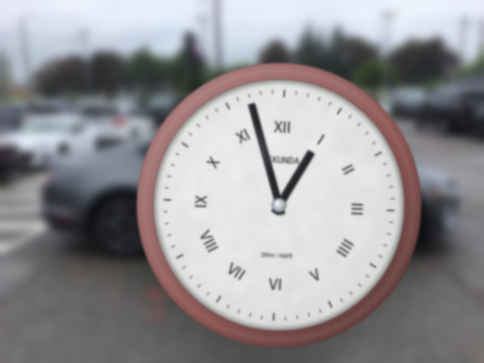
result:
12.57
